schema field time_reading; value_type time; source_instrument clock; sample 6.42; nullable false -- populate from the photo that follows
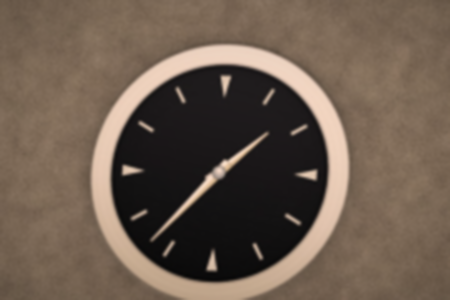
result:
1.37
